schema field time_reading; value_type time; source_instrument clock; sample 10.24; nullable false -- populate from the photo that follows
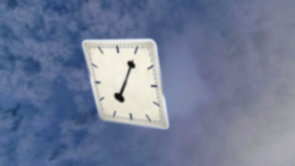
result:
7.05
